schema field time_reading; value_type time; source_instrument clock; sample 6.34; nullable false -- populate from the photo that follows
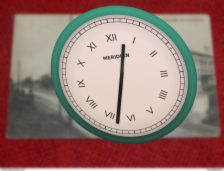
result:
12.33
